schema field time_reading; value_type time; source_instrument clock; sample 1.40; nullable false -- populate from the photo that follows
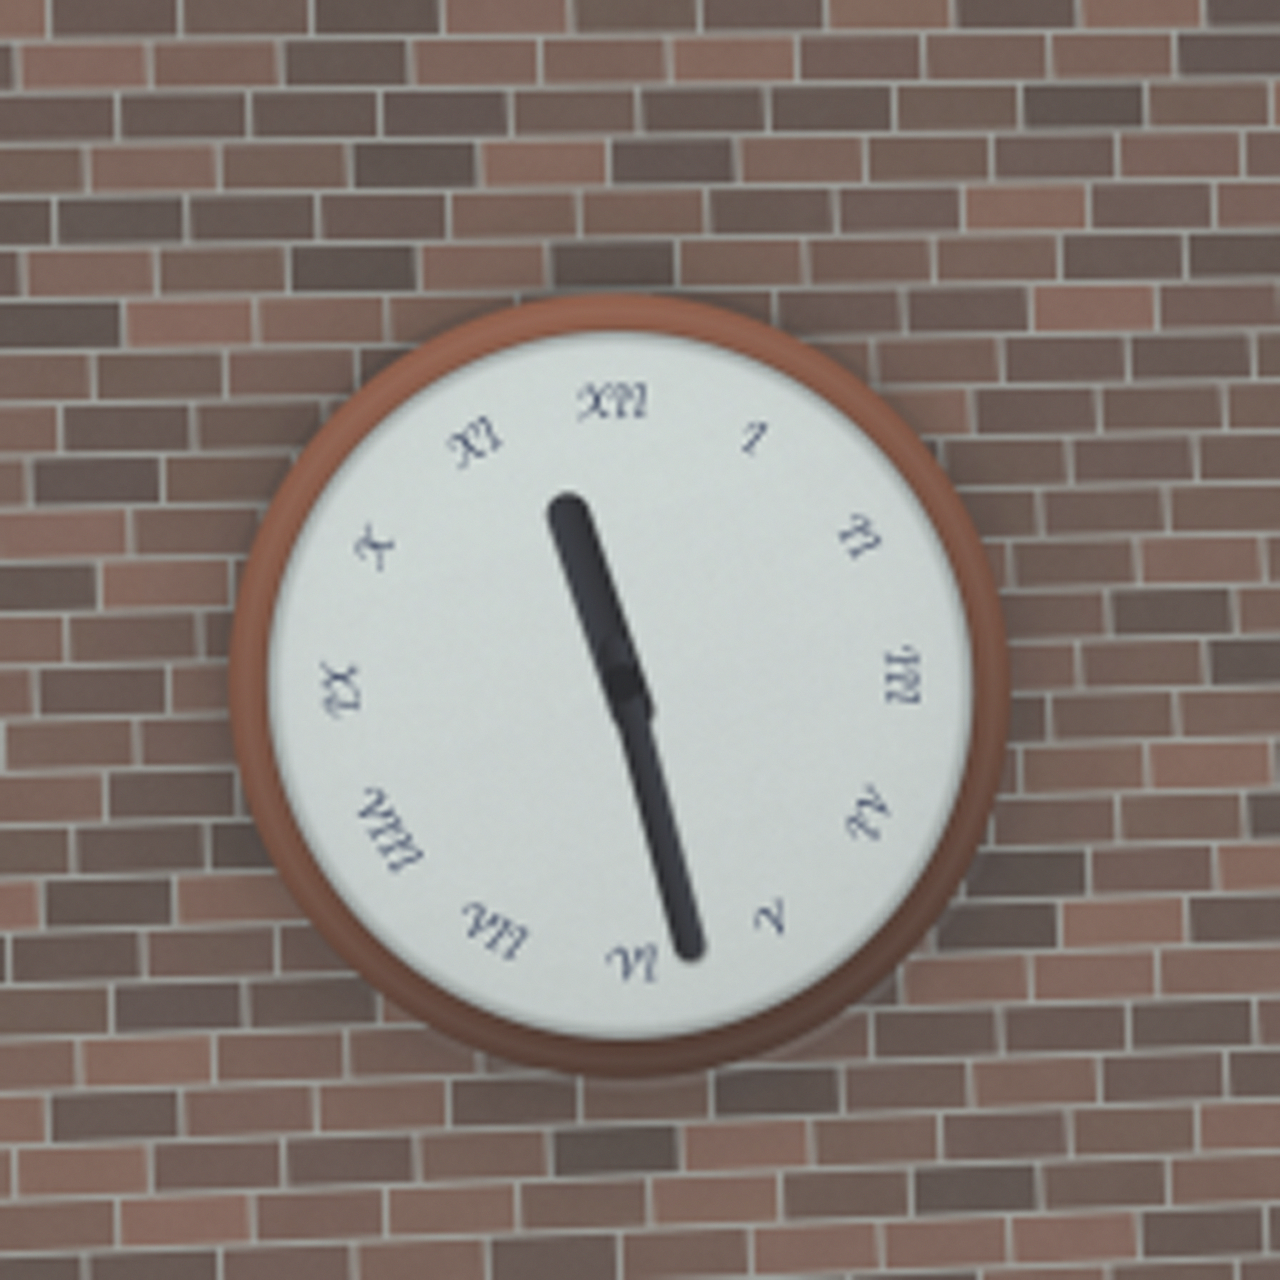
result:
11.28
